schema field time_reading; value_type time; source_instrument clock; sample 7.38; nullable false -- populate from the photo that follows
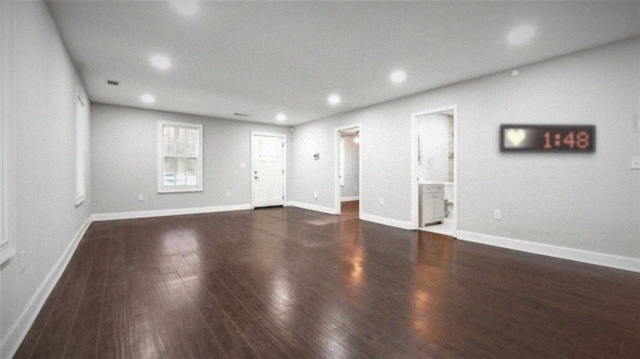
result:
1.48
